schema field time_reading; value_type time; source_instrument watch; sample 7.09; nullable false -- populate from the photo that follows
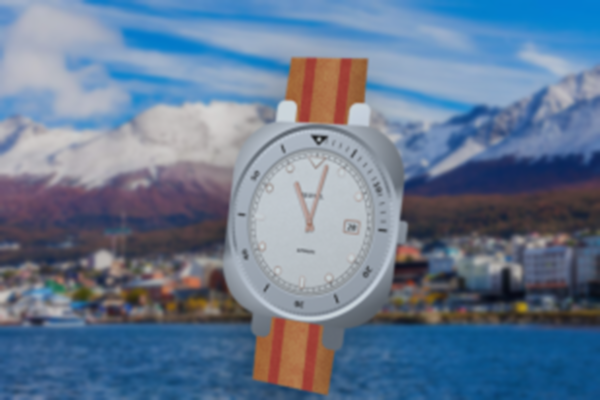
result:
11.02
